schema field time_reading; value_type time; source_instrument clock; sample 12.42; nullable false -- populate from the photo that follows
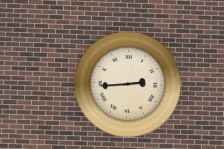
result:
2.44
